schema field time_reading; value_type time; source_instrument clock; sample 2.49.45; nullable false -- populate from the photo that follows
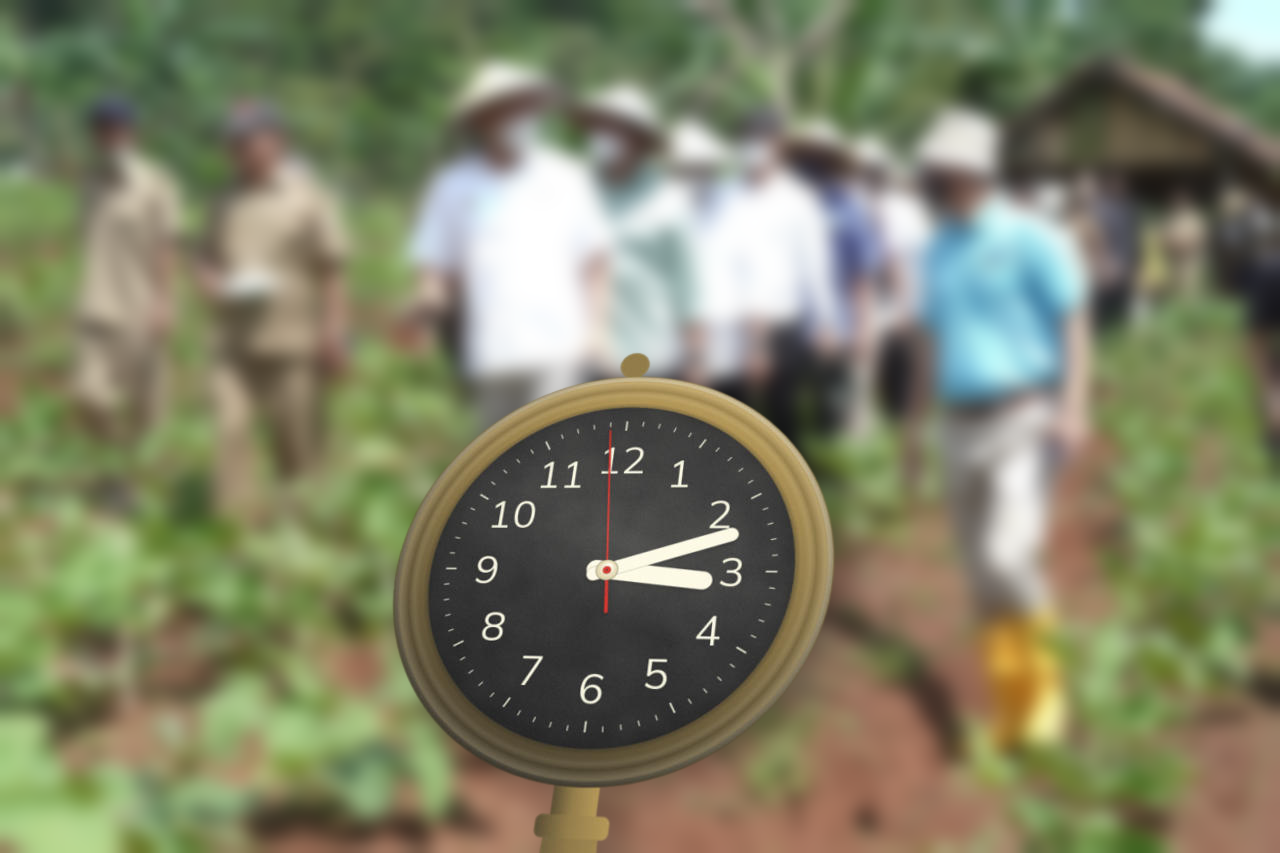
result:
3.11.59
